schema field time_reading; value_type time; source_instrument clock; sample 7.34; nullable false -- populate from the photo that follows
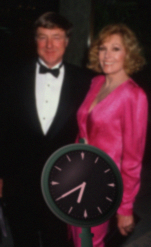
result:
6.40
